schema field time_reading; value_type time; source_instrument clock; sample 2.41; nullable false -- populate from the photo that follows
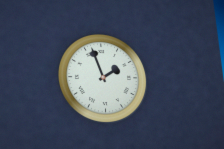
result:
1.57
